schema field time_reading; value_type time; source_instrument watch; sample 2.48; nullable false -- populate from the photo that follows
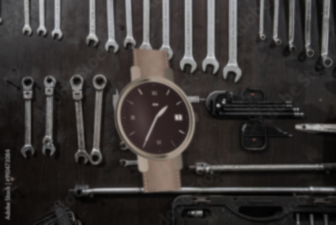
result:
1.35
